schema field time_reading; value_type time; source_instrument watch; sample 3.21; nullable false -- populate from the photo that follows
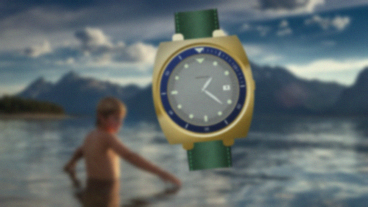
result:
1.22
